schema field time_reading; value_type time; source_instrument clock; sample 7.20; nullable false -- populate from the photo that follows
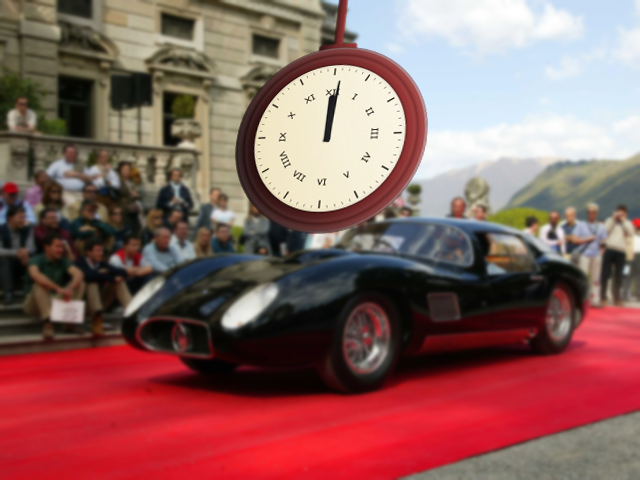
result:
12.01
